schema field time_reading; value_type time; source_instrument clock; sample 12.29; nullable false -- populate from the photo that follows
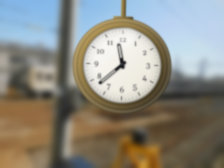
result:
11.38
